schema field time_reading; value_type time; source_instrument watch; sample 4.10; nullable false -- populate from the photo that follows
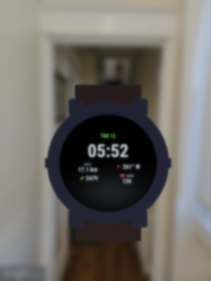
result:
5.52
